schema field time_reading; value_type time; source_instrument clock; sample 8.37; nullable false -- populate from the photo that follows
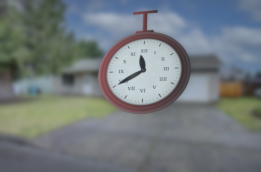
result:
11.40
